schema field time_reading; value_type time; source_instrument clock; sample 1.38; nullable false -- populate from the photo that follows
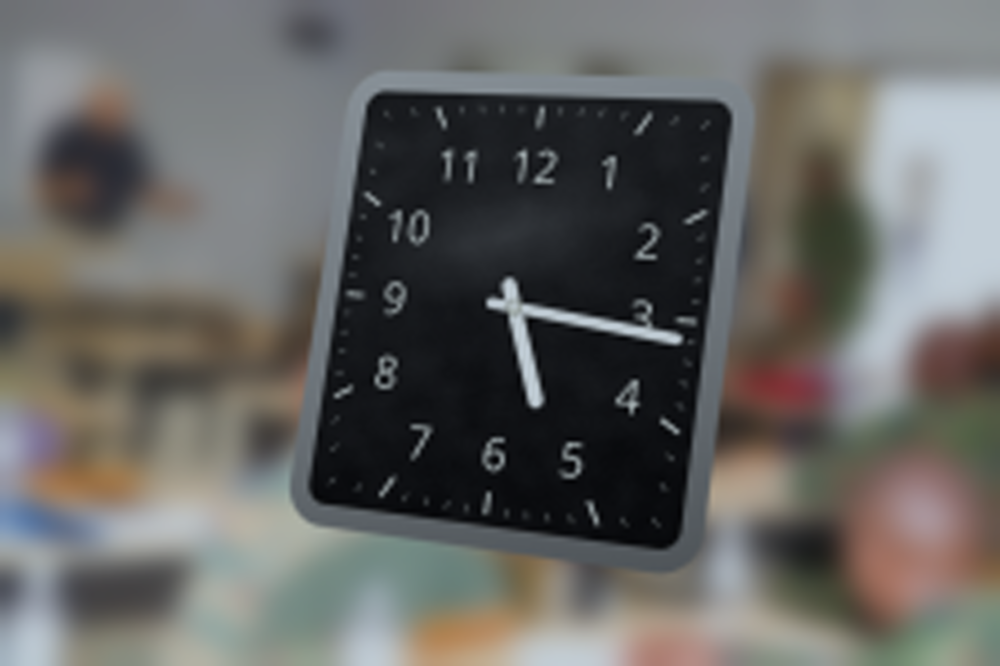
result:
5.16
